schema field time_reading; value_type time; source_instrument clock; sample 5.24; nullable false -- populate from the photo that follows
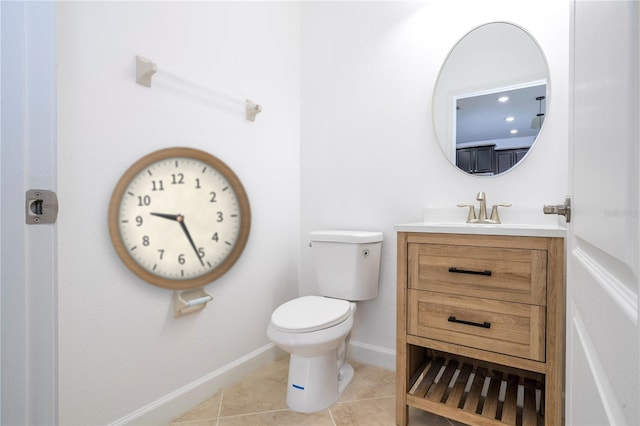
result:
9.26
